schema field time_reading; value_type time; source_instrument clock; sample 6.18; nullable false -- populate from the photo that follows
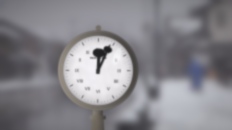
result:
12.04
